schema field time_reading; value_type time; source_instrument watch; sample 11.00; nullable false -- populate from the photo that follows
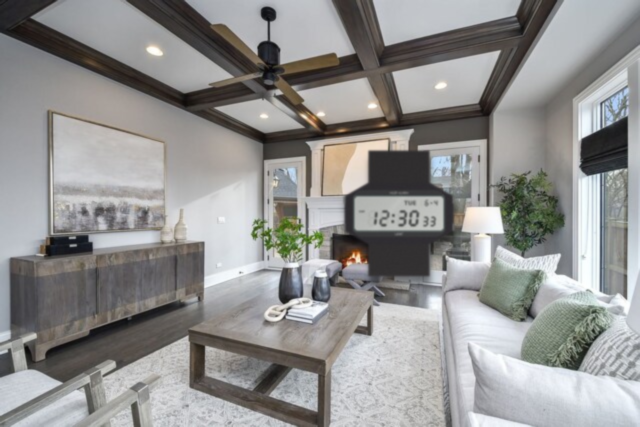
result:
12.30
